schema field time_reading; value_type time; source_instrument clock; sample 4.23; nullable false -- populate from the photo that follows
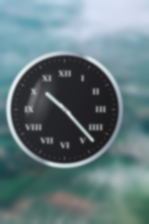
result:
10.23
